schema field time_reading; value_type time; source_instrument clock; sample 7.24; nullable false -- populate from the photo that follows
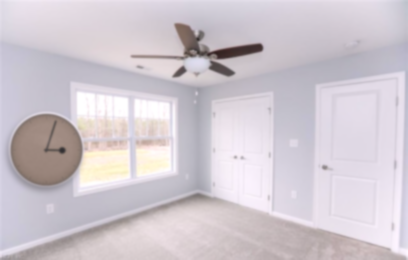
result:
3.03
